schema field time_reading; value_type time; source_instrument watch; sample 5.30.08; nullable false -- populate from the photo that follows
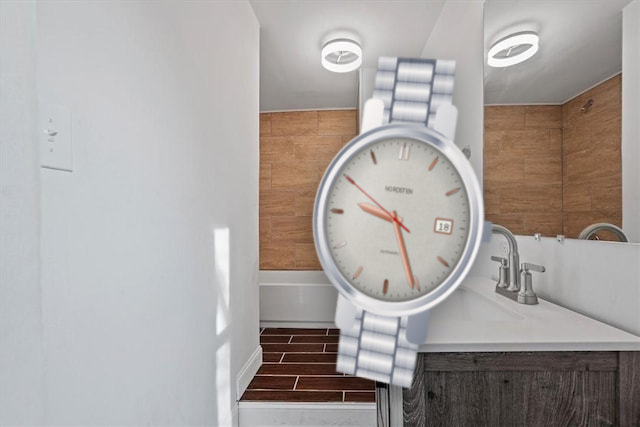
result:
9.25.50
